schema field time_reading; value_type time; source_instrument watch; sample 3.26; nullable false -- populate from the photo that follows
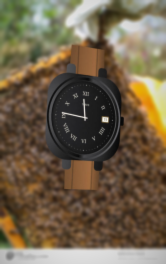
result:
11.46
